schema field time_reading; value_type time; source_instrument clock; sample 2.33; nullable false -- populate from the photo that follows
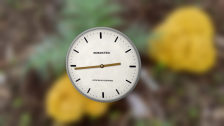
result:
2.44
